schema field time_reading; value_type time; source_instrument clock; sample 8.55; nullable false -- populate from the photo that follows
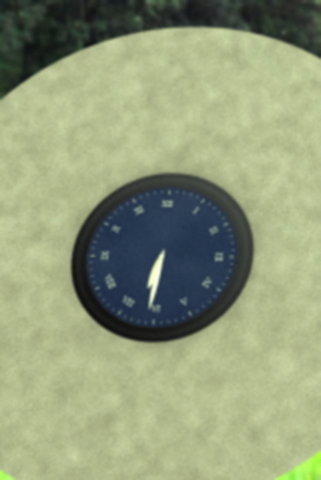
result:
6.31
